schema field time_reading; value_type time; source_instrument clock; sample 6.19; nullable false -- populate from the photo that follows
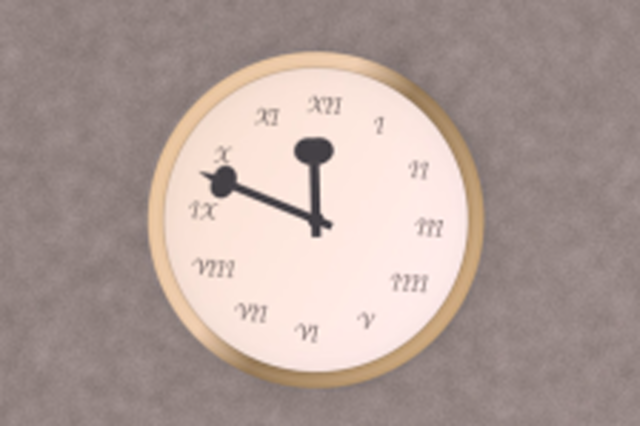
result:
11.48
